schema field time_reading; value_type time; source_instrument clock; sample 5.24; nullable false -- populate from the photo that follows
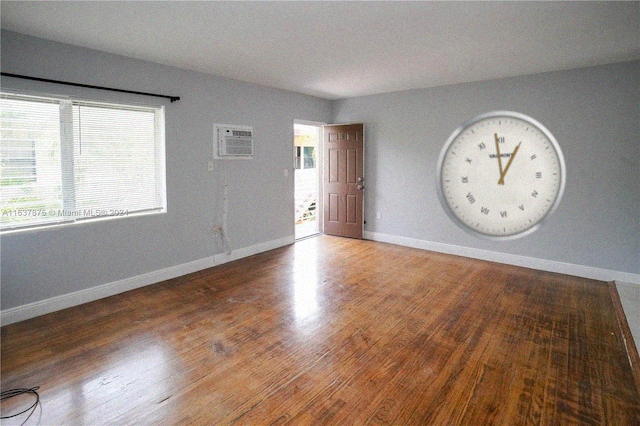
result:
12.59
